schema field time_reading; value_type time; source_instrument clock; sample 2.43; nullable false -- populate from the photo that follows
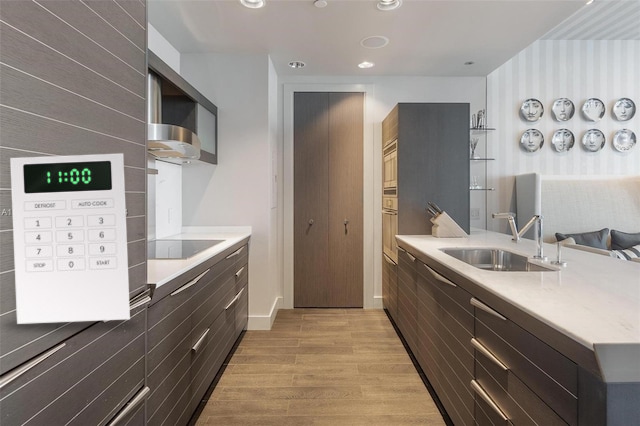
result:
11.00
